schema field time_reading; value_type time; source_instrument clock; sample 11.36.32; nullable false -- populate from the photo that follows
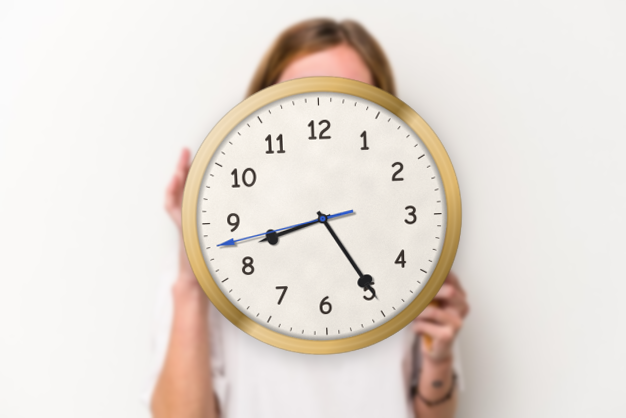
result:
8.24.43
